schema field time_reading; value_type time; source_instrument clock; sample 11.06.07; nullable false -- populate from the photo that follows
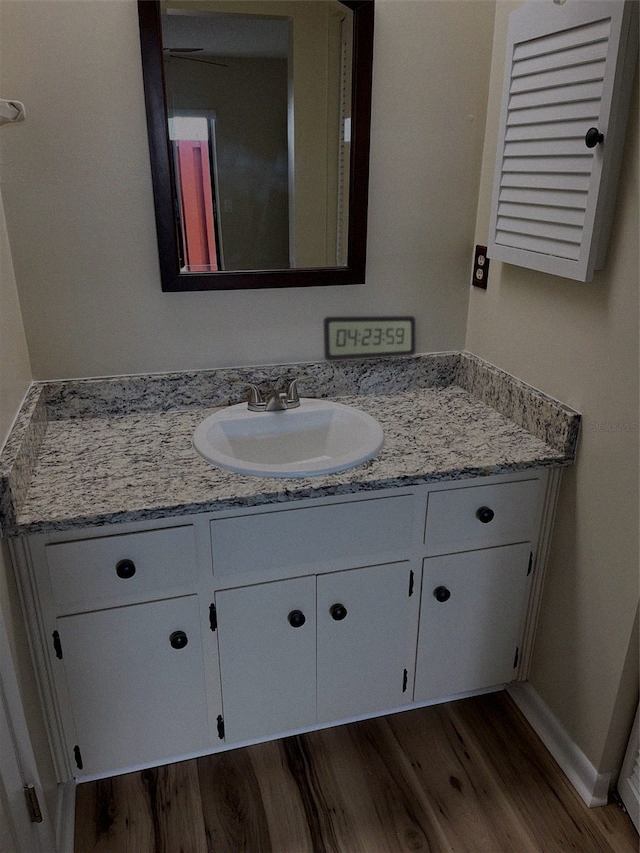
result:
4.23.59
